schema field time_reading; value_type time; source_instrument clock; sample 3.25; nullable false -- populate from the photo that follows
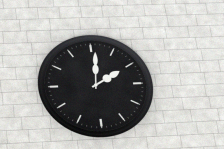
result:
2.01
